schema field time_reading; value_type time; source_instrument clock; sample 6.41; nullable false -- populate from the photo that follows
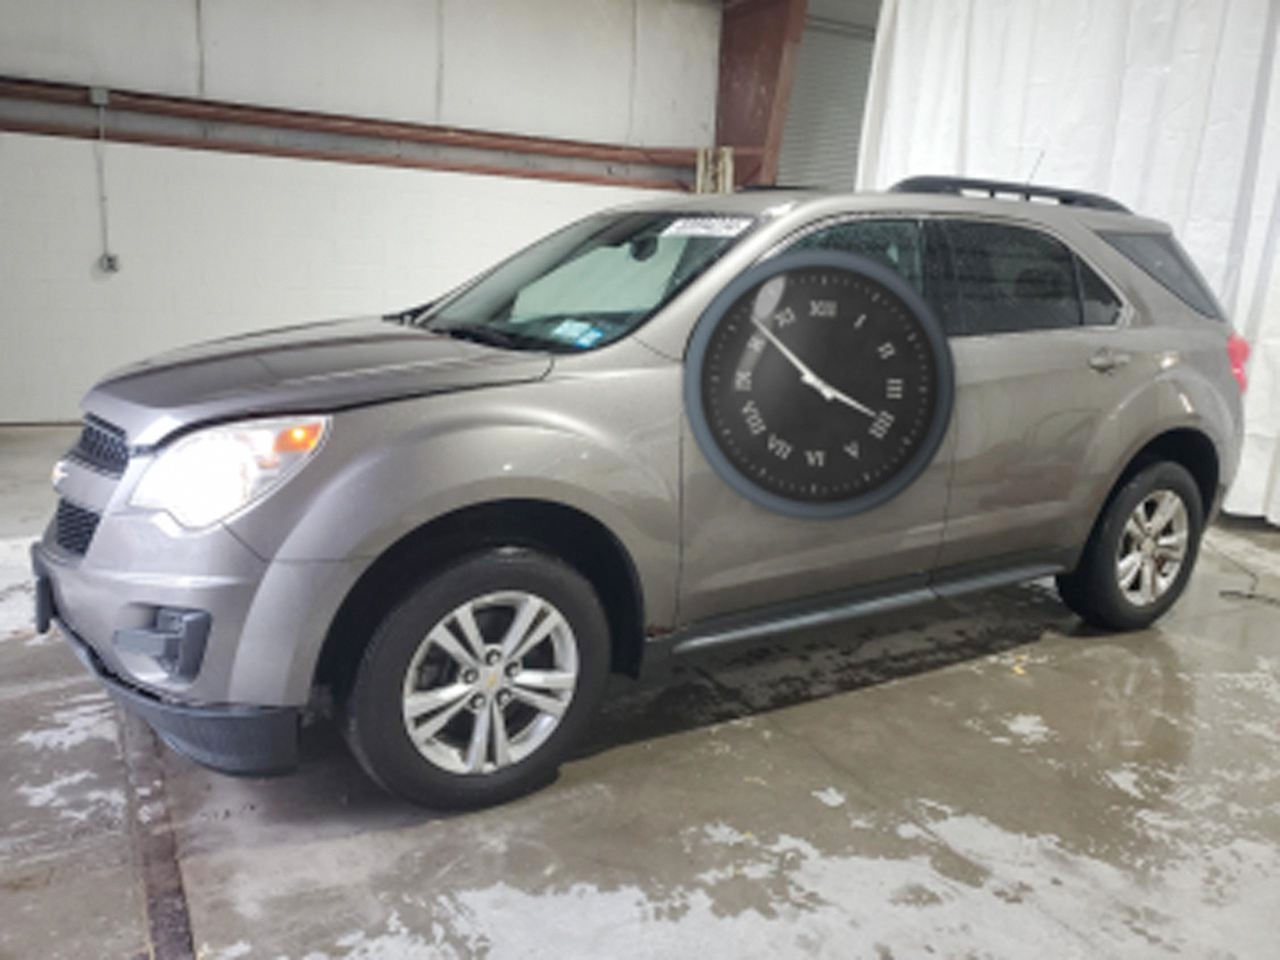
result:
3.52
